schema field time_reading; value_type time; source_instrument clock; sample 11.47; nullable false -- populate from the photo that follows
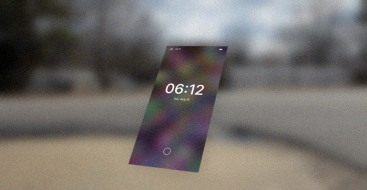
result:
6.12
